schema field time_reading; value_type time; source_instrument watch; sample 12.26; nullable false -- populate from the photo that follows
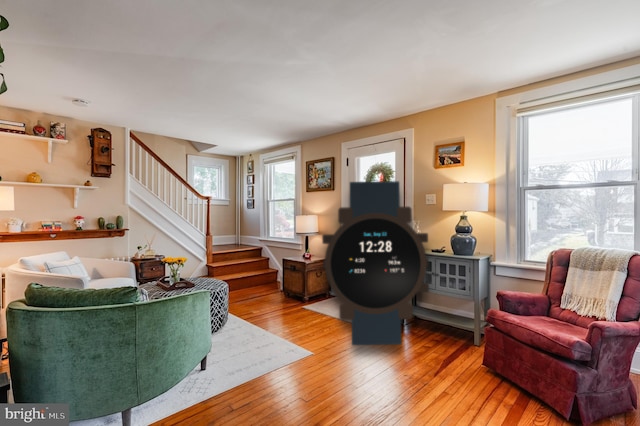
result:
12.28
